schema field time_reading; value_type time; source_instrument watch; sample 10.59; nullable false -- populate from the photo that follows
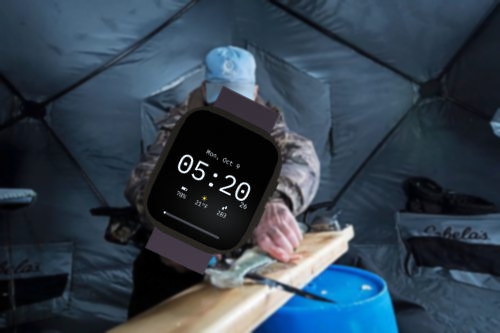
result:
5.20
